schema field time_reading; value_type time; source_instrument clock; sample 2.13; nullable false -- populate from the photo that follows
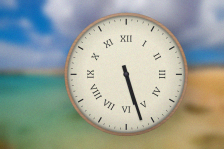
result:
5.27
